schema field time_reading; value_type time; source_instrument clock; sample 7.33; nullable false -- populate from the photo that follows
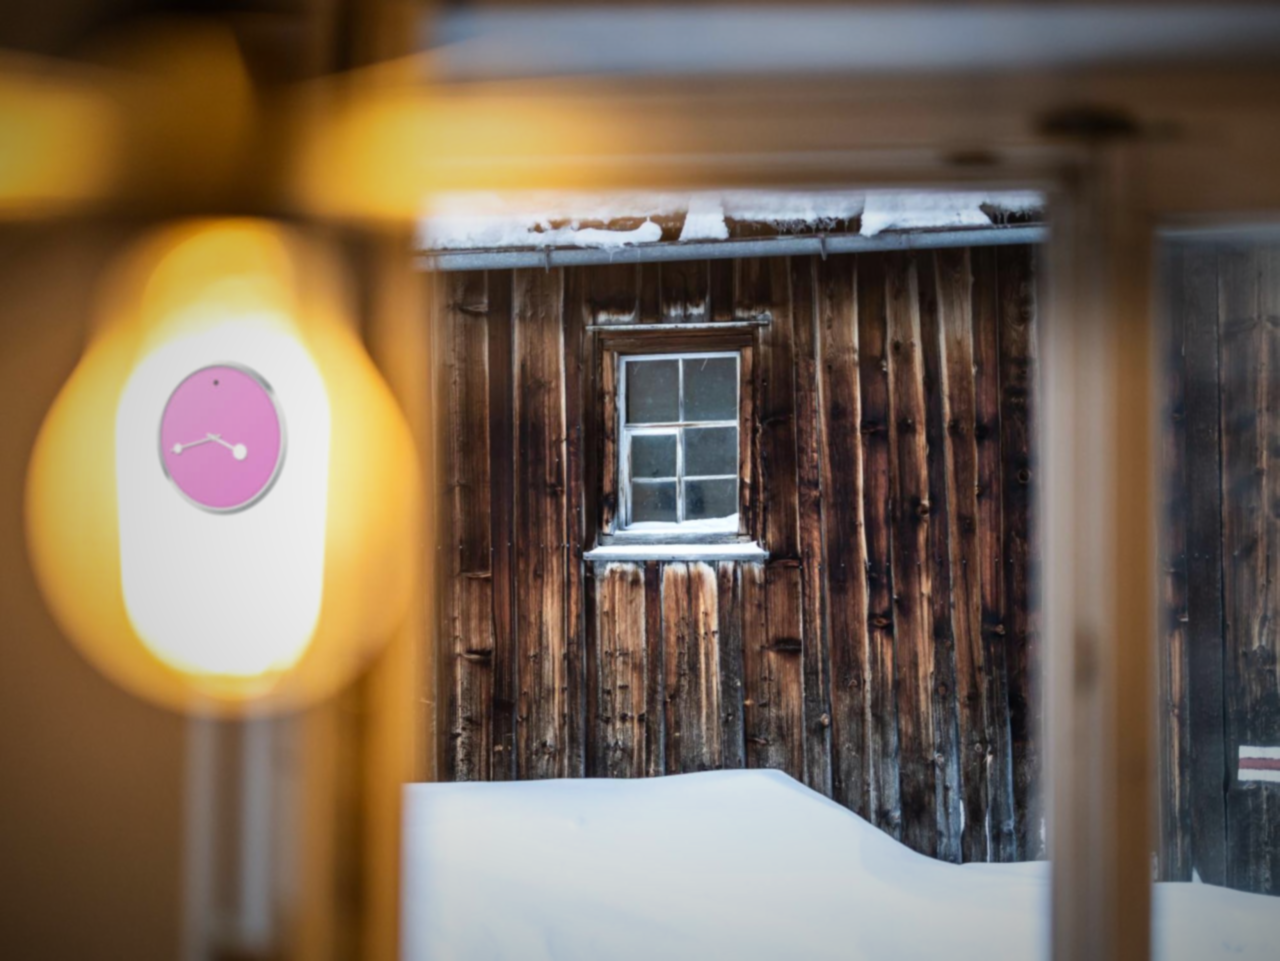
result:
3.42
